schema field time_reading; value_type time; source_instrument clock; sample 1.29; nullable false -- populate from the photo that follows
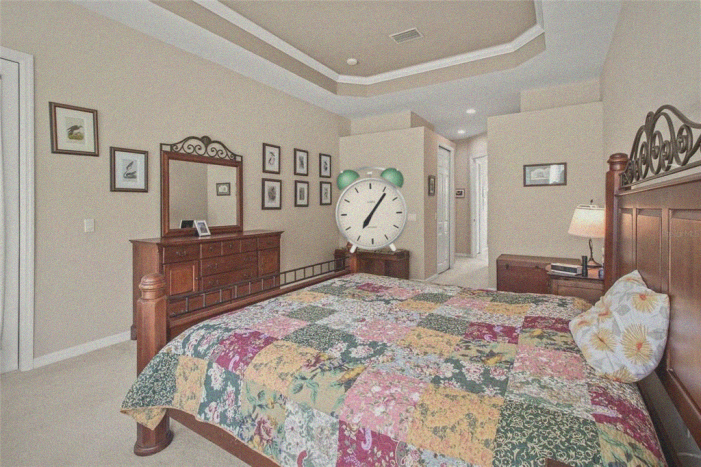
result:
7.06
